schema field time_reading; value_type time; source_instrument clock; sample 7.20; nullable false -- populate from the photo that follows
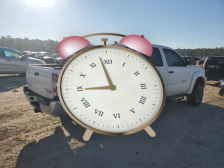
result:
8.58
